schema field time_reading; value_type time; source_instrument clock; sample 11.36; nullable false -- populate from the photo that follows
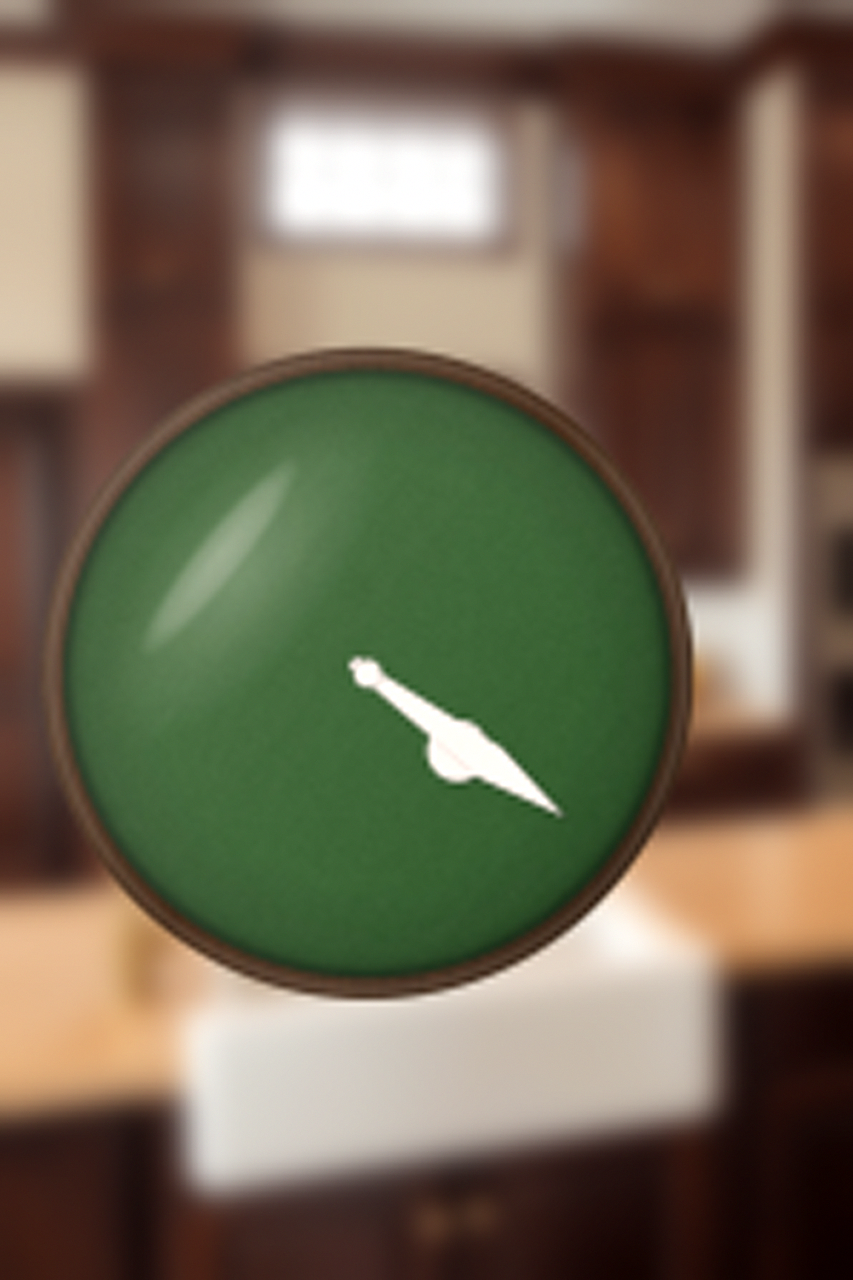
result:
4.21
